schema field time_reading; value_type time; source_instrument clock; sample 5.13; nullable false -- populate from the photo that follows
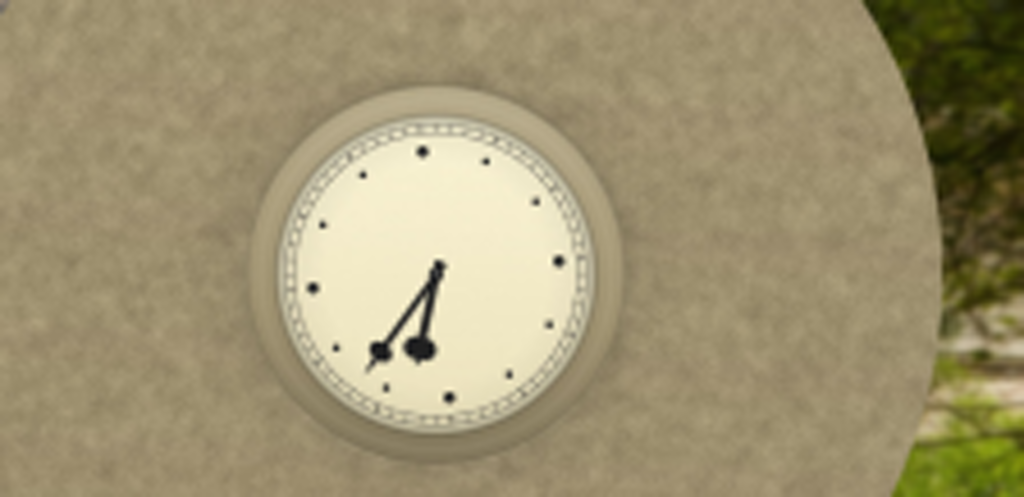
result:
6.37
